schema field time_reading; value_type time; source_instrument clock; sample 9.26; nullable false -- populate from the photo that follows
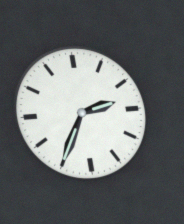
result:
2.35
